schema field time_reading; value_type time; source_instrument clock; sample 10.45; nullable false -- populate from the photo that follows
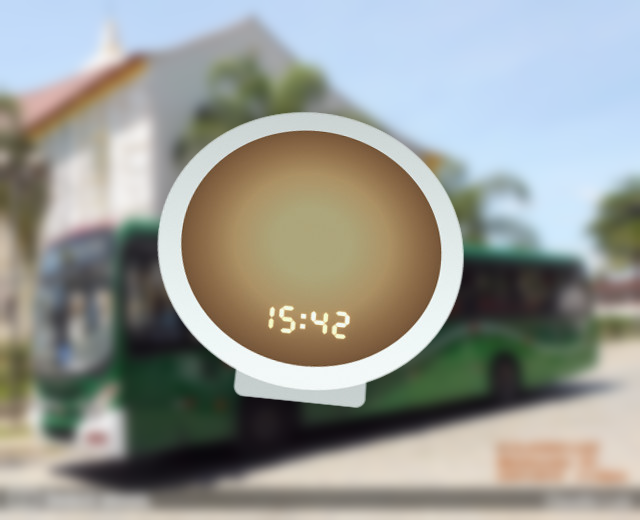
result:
15.42
